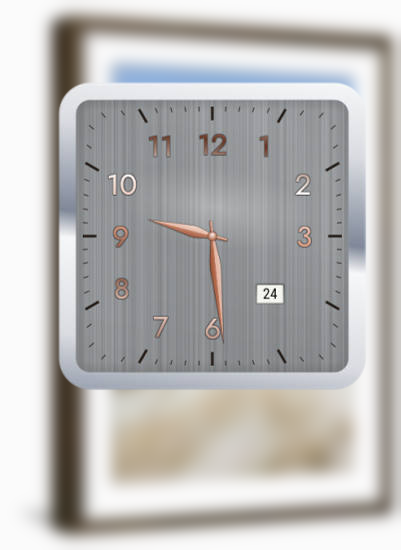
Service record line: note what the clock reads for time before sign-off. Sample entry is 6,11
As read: 9,29
